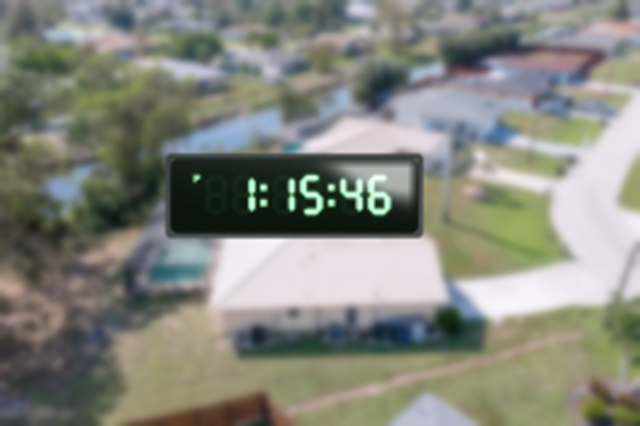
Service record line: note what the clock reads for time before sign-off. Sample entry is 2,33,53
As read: 1,15,46
